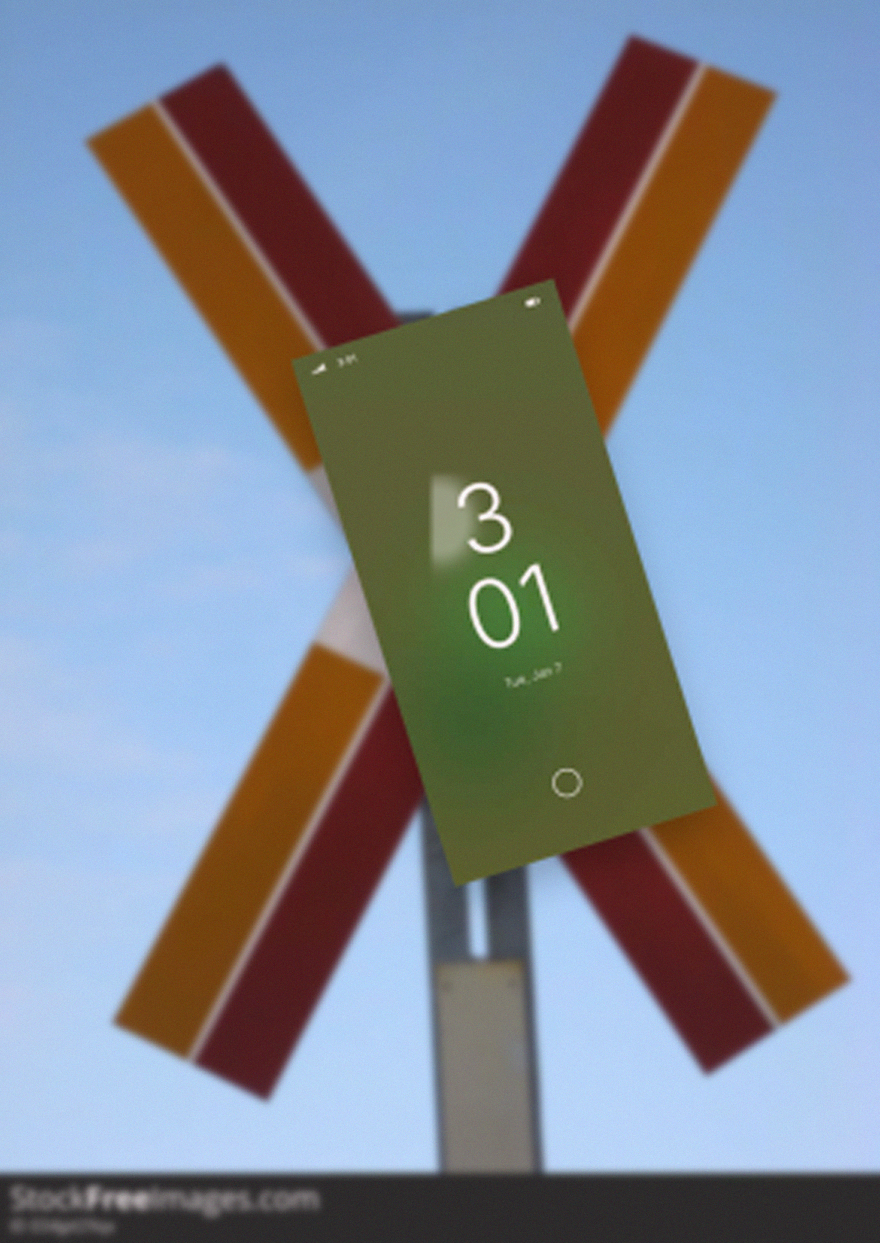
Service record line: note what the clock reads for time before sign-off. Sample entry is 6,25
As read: 3,01
